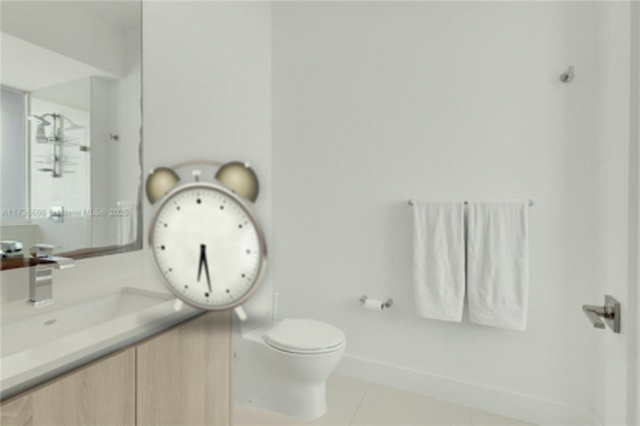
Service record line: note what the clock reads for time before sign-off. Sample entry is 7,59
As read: 6,29
